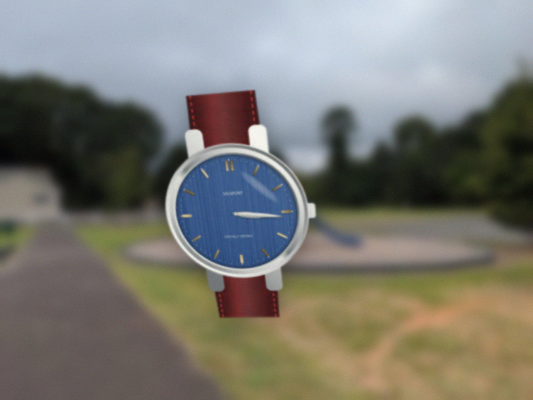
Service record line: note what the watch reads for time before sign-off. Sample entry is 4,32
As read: 3,16
